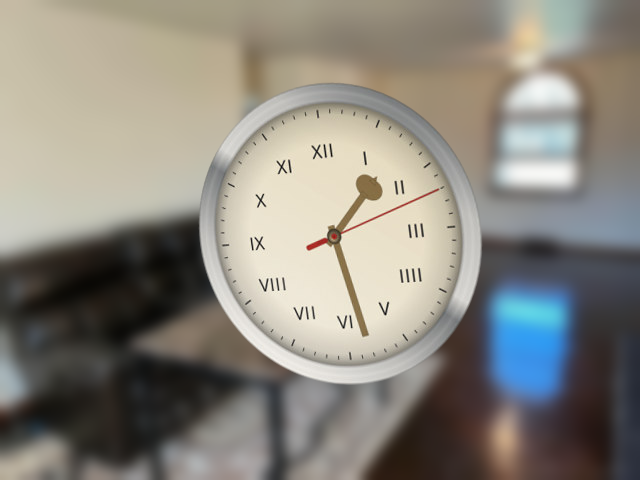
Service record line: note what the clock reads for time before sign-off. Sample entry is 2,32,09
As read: 1,28,12
